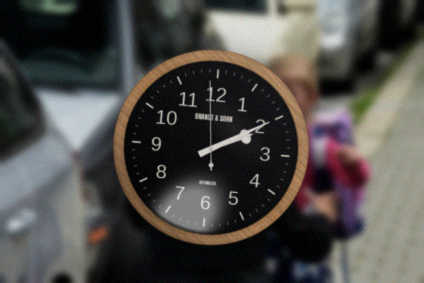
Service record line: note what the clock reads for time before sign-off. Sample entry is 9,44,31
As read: 2,09,59
